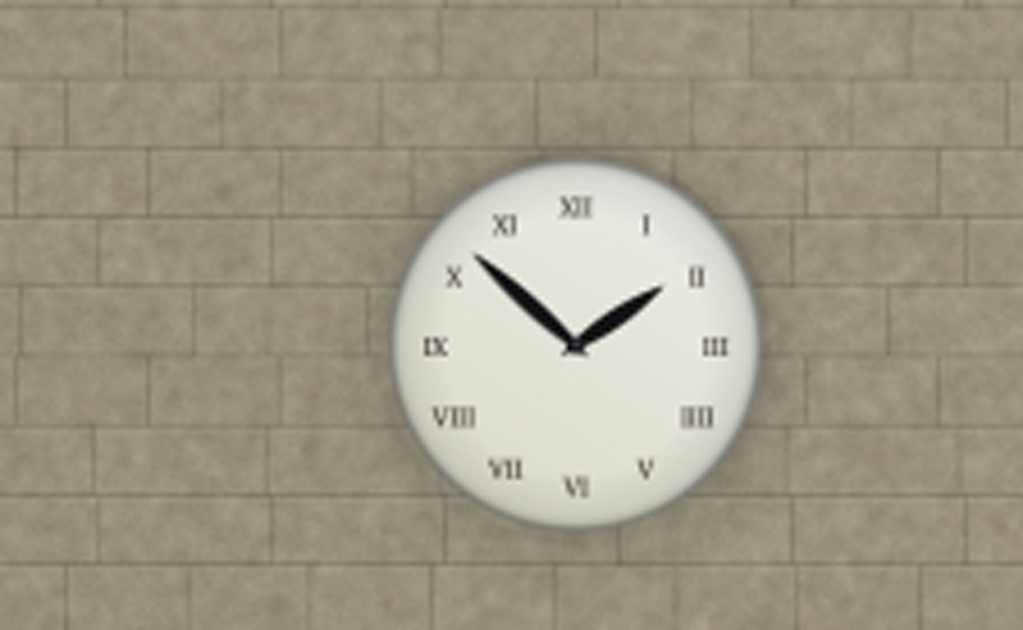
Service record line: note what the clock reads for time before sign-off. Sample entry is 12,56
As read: 1,52
